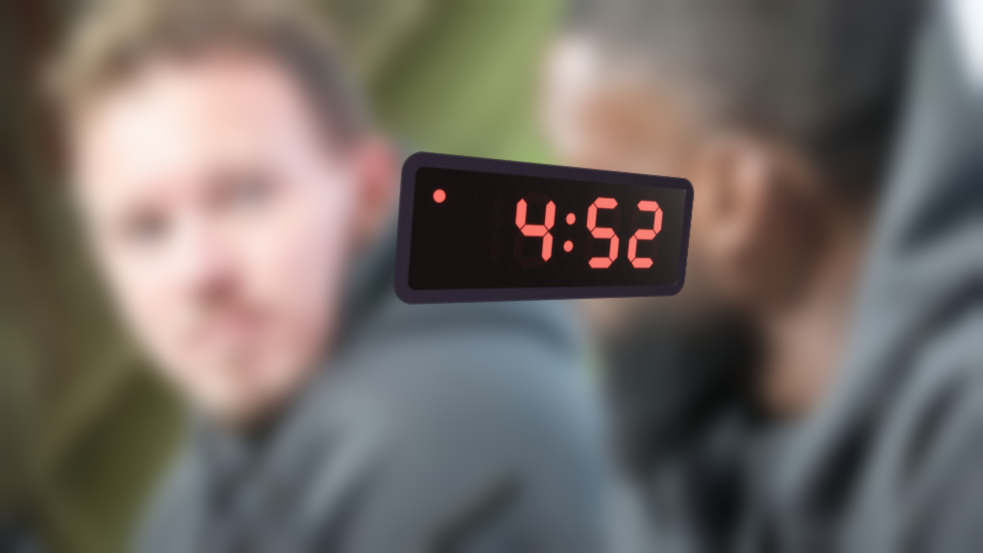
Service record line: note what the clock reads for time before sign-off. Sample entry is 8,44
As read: 4,52
